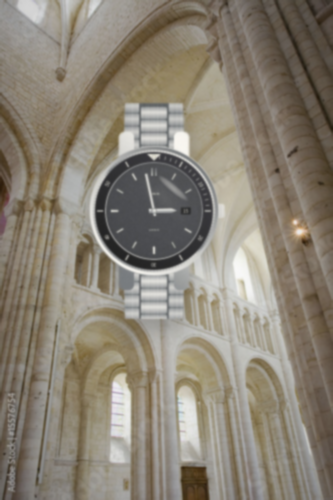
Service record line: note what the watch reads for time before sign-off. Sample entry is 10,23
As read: 2,58
